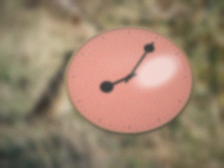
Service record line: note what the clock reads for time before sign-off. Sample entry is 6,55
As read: 8,05
